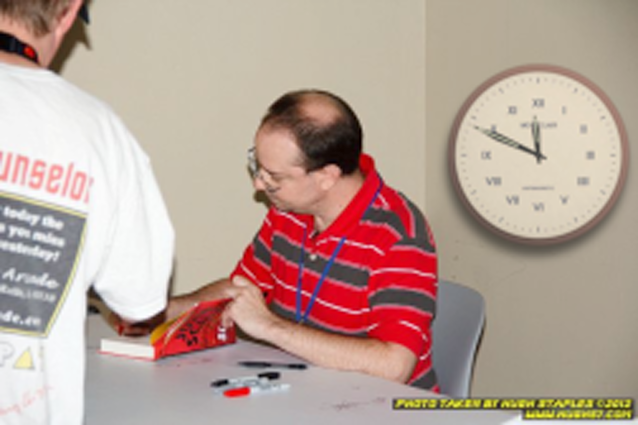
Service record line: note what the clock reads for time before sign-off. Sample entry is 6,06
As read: 11,49
